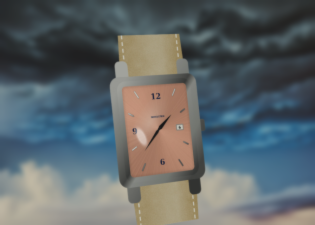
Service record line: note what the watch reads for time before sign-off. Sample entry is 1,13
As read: 1,37
